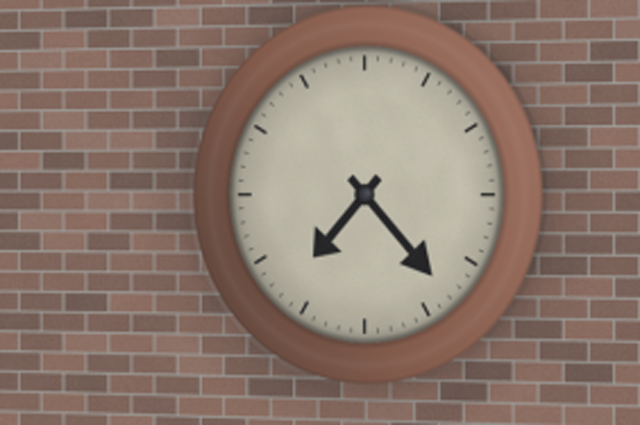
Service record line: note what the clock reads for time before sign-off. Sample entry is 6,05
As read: 7,23
